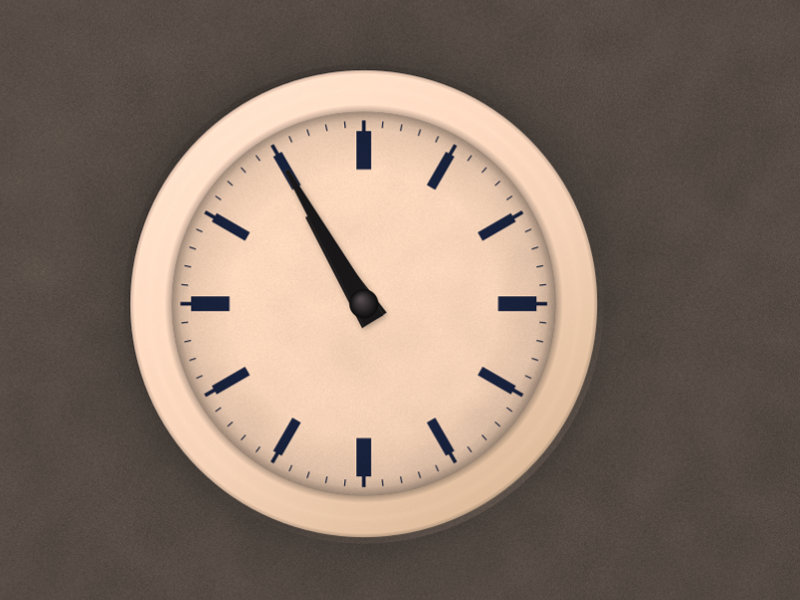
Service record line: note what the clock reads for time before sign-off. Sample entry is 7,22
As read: 10,55
